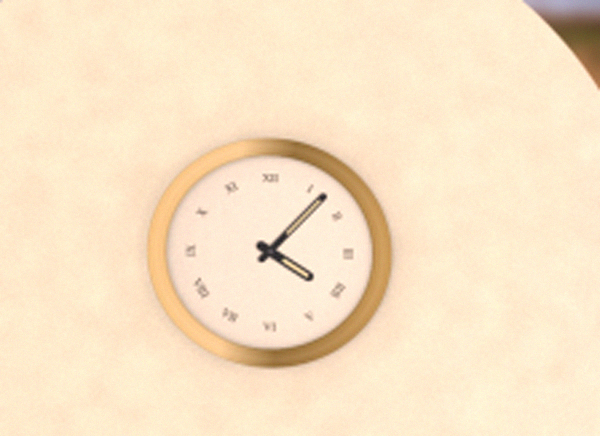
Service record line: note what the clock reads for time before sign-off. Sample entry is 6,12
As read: 4,07
